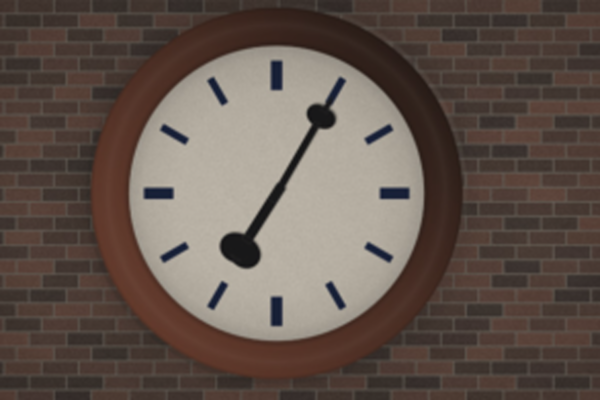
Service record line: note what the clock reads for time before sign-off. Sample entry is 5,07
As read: 7,05
